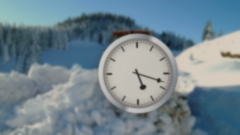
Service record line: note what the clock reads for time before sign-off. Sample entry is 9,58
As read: 5,18
